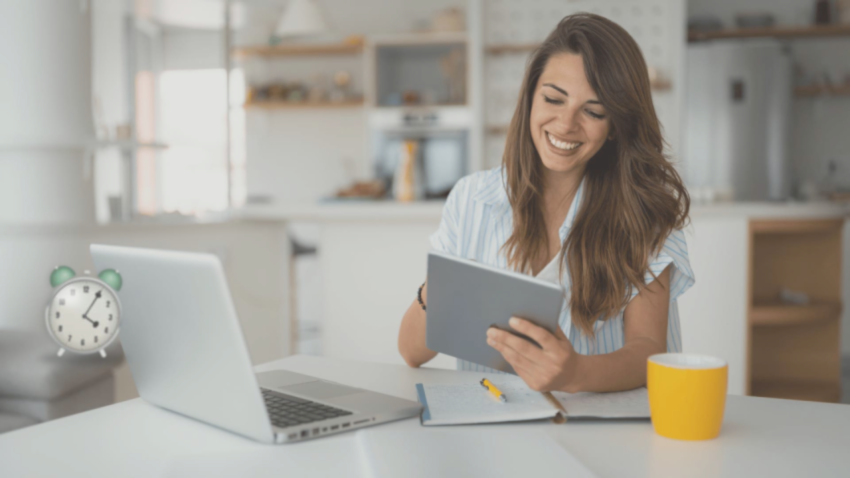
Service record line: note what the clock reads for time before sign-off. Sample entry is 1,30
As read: 4,05
